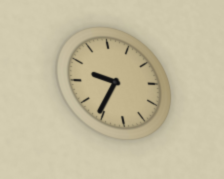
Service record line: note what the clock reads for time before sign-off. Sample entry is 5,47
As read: 9,36
